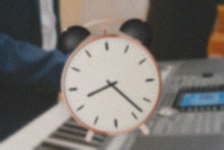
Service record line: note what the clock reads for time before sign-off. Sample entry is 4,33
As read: 8,23
